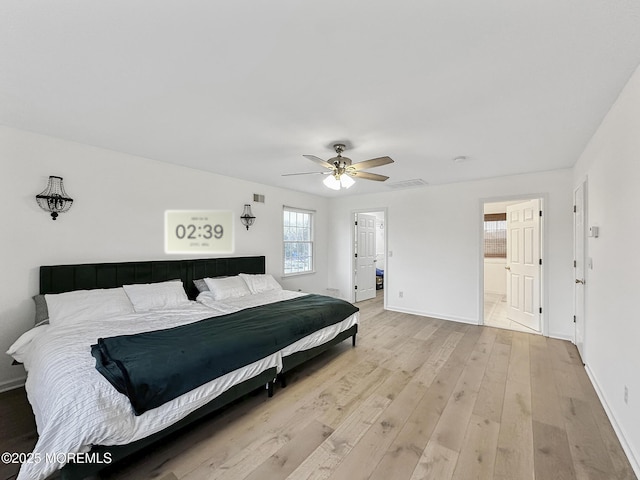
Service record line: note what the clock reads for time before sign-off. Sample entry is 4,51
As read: 2,39
